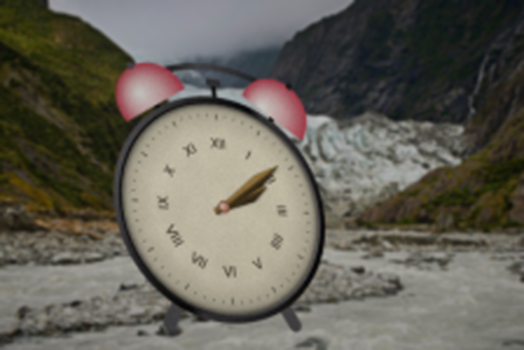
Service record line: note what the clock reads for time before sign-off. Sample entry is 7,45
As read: 2,09
